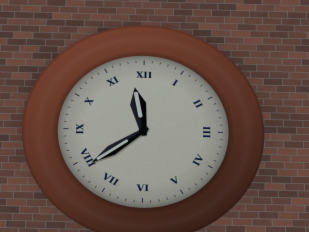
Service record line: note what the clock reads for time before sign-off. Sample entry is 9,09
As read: 11,39
